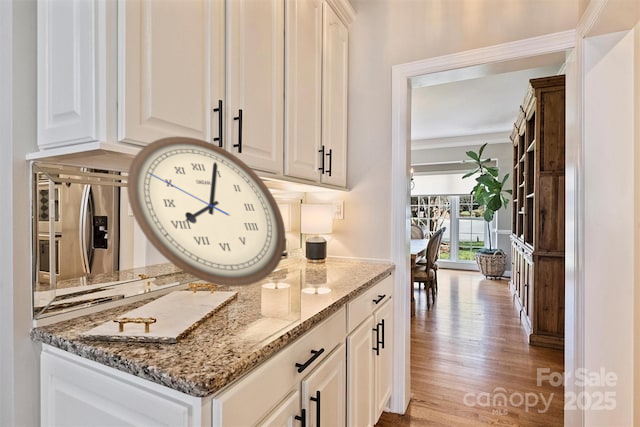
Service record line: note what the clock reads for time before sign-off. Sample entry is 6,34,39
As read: 8,03,50
